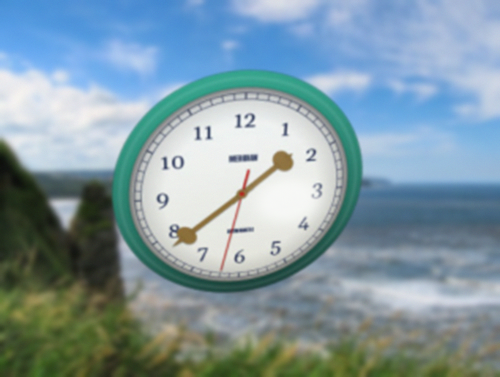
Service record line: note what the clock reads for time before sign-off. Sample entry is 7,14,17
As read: 1,38,32
